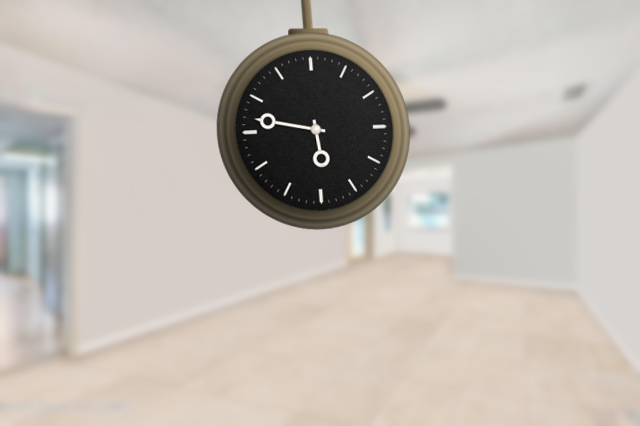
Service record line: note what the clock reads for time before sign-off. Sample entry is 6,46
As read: 5,47
